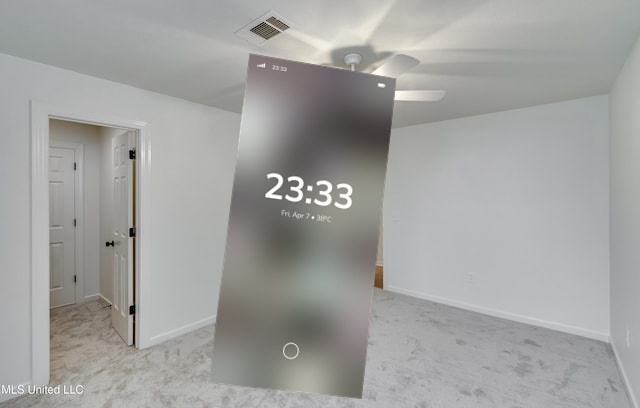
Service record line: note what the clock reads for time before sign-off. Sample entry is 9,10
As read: 23,33
